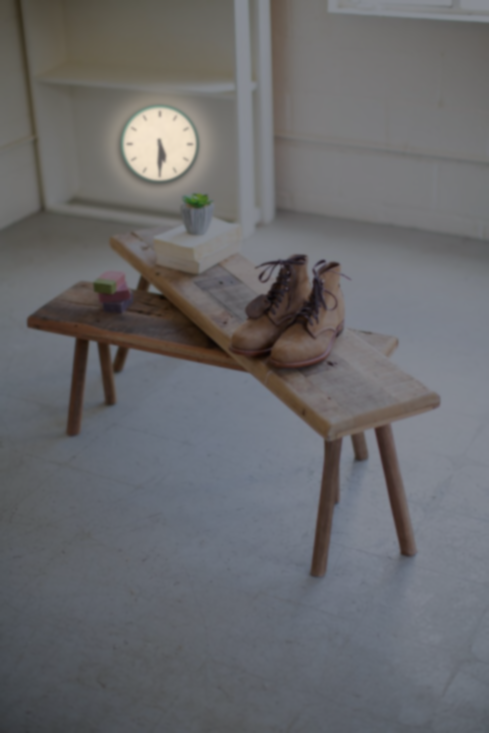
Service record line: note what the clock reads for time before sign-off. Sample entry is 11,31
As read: 5,30
